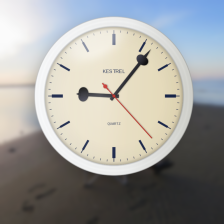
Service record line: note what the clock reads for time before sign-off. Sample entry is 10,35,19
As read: 9,06,23
